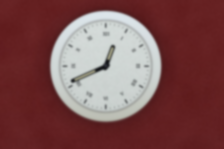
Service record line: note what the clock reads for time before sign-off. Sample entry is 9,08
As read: 12,41
